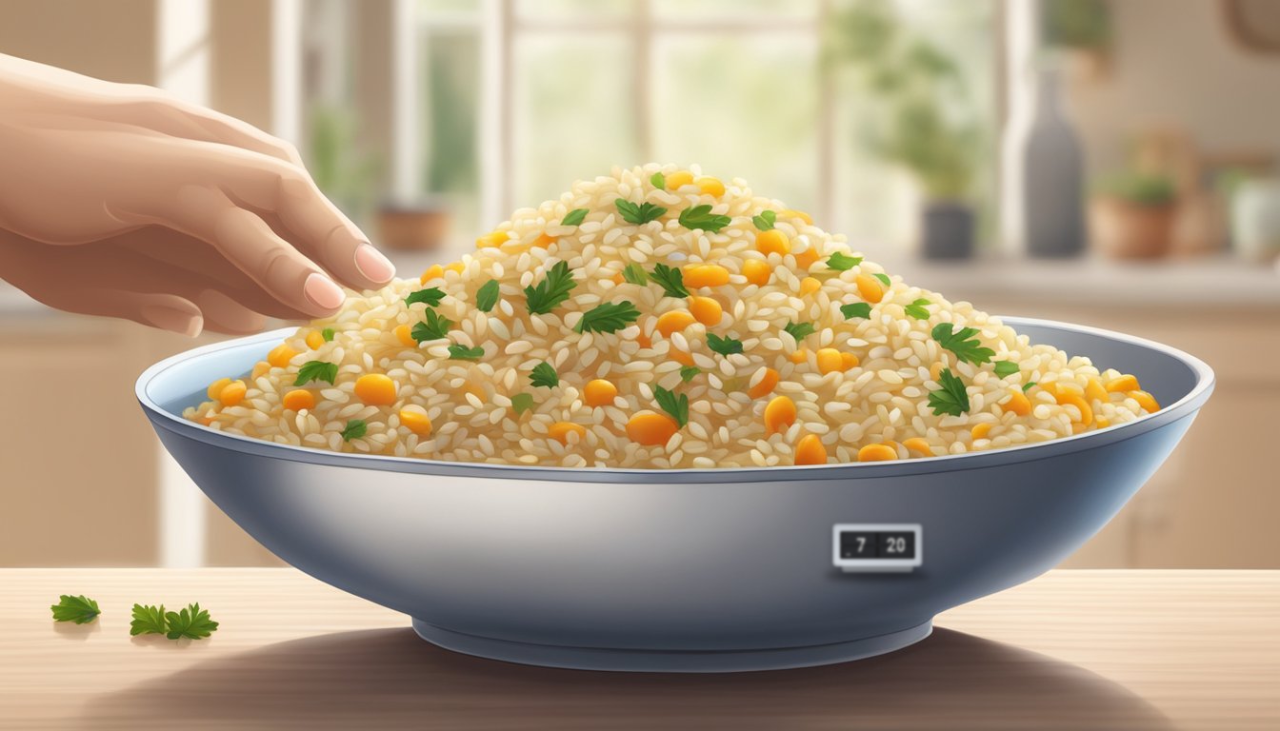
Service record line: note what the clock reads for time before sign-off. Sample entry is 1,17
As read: 7,20
